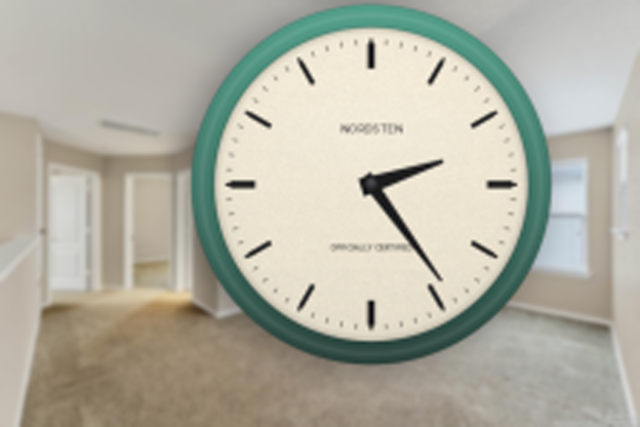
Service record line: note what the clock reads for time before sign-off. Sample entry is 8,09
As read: 2,24
